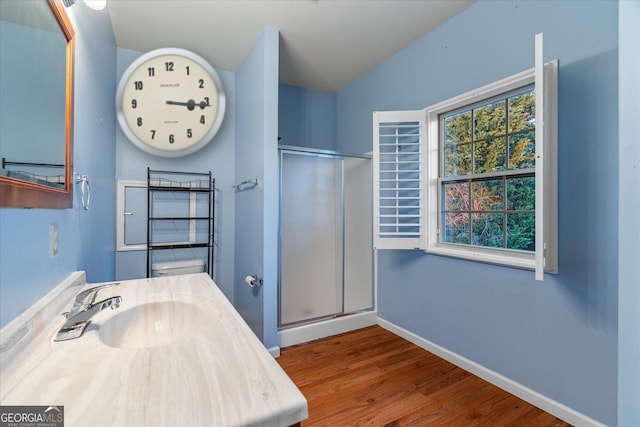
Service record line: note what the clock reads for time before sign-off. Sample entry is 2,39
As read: 3,16
